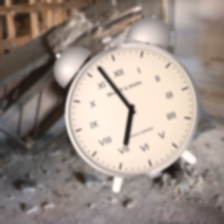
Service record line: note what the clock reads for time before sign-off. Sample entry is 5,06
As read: 6,57
